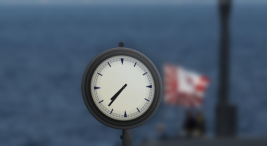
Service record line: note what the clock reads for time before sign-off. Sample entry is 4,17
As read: 7,37
